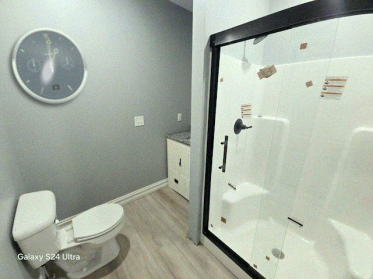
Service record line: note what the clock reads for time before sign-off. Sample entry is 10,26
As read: 1,01
